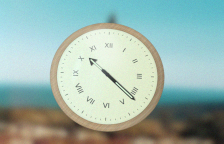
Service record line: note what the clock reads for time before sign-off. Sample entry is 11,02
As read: 10,22
